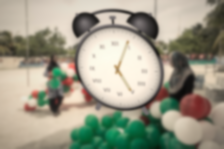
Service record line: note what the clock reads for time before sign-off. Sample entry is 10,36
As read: 5,04
